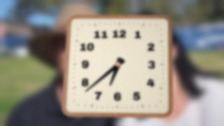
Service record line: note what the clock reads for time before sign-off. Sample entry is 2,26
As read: 6,38
